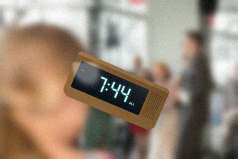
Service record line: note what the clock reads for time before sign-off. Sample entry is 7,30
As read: 7,44
